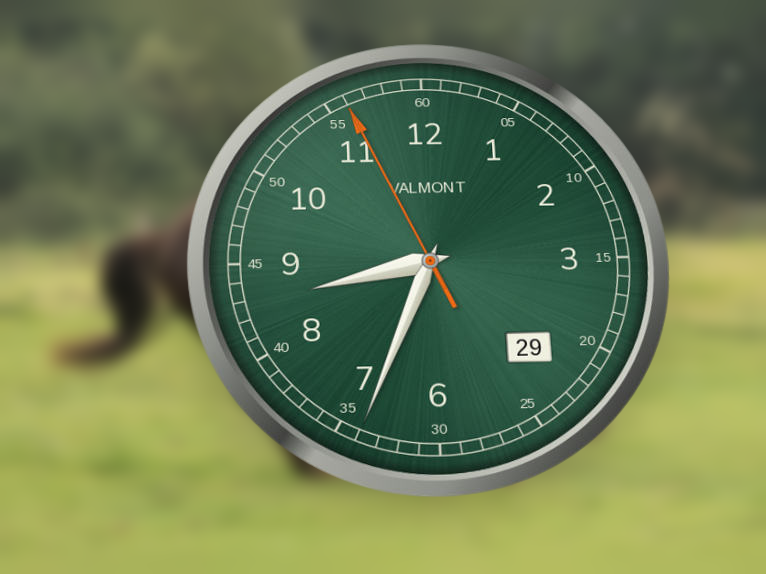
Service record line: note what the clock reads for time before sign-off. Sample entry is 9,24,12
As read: 8,33,56
